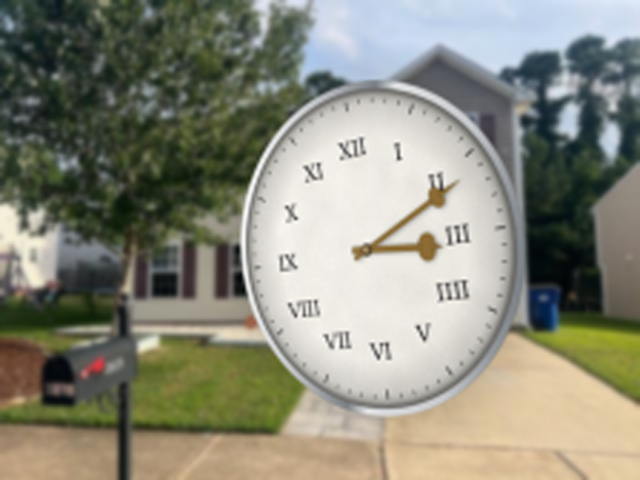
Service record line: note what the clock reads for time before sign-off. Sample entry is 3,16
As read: 3,11
